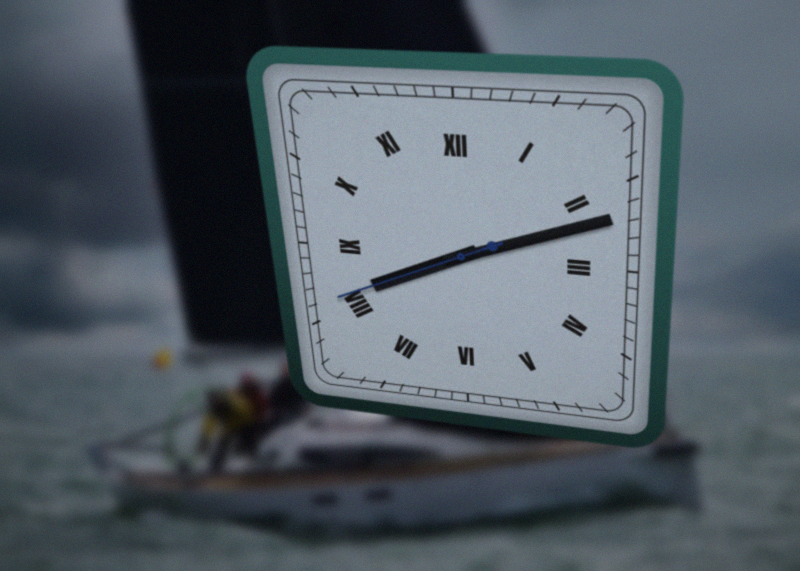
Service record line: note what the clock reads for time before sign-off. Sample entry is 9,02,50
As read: 8,11,41
